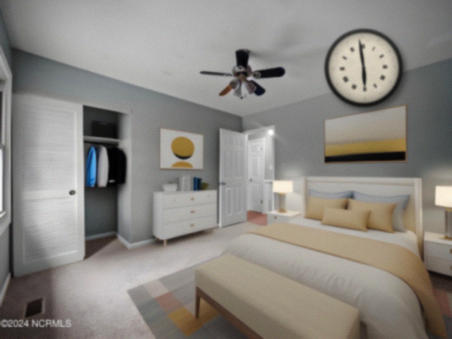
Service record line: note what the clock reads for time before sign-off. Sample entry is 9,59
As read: 5,59
